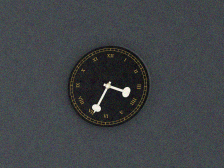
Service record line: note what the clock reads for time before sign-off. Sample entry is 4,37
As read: 3,34
